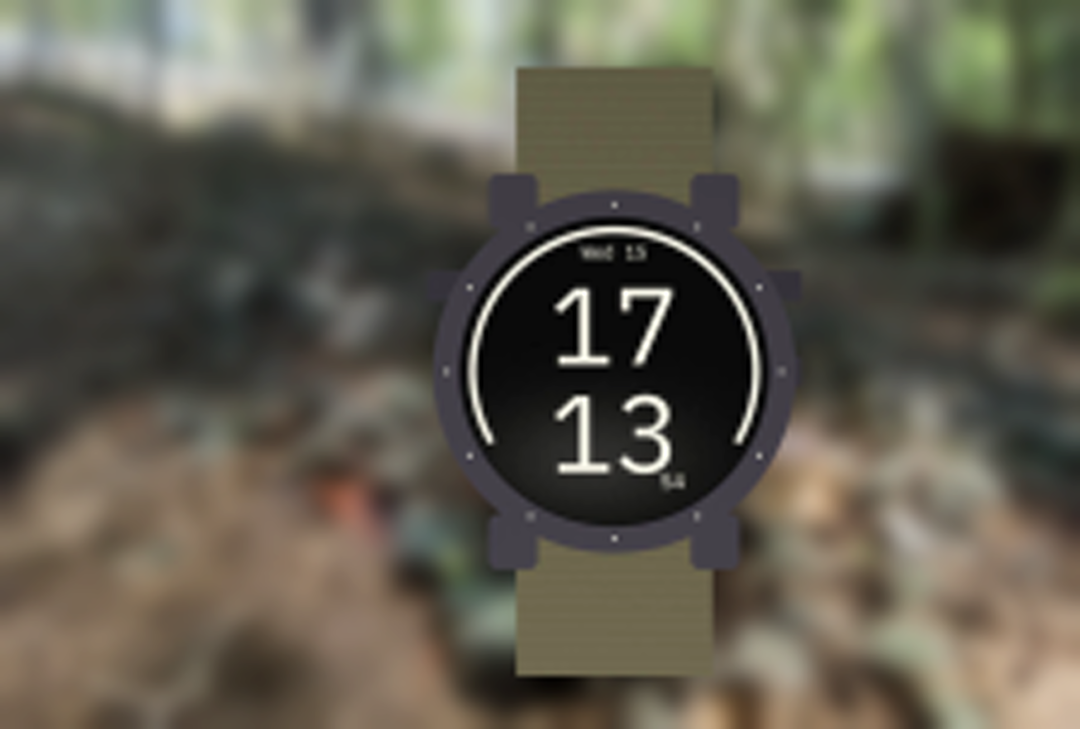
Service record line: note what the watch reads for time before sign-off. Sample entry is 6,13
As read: 17,13
